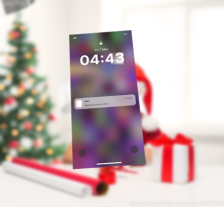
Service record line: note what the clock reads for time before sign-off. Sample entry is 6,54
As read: 4,43
